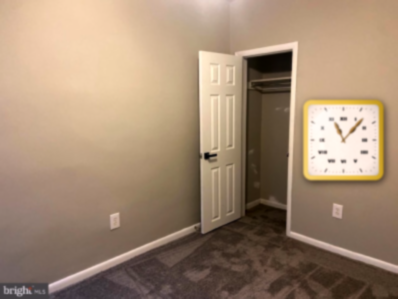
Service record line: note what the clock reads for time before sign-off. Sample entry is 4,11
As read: 11,07
